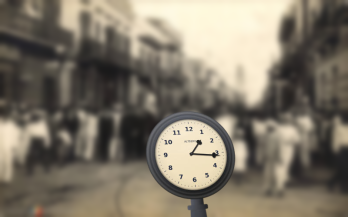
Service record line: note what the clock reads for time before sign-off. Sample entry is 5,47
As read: 1,16
